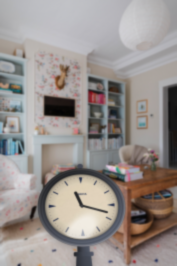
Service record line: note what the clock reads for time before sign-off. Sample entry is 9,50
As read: 11,18
